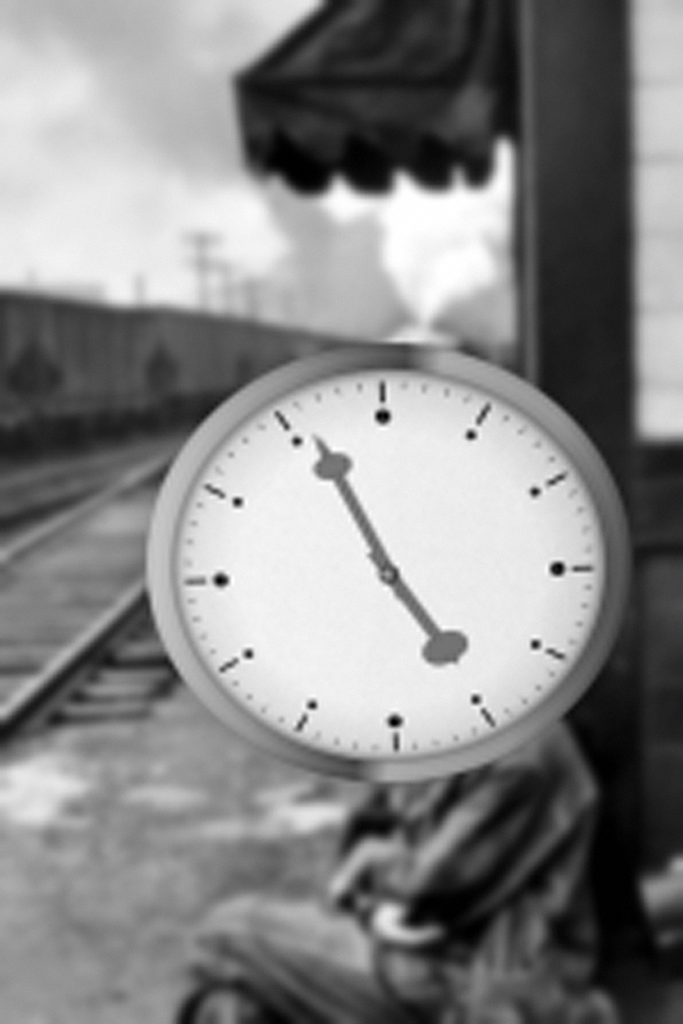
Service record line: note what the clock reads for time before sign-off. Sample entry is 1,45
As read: 4,56
